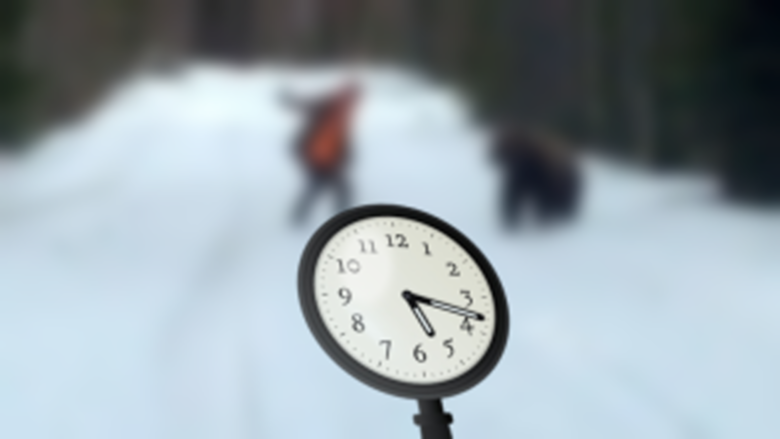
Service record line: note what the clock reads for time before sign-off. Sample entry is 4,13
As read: 5,18
